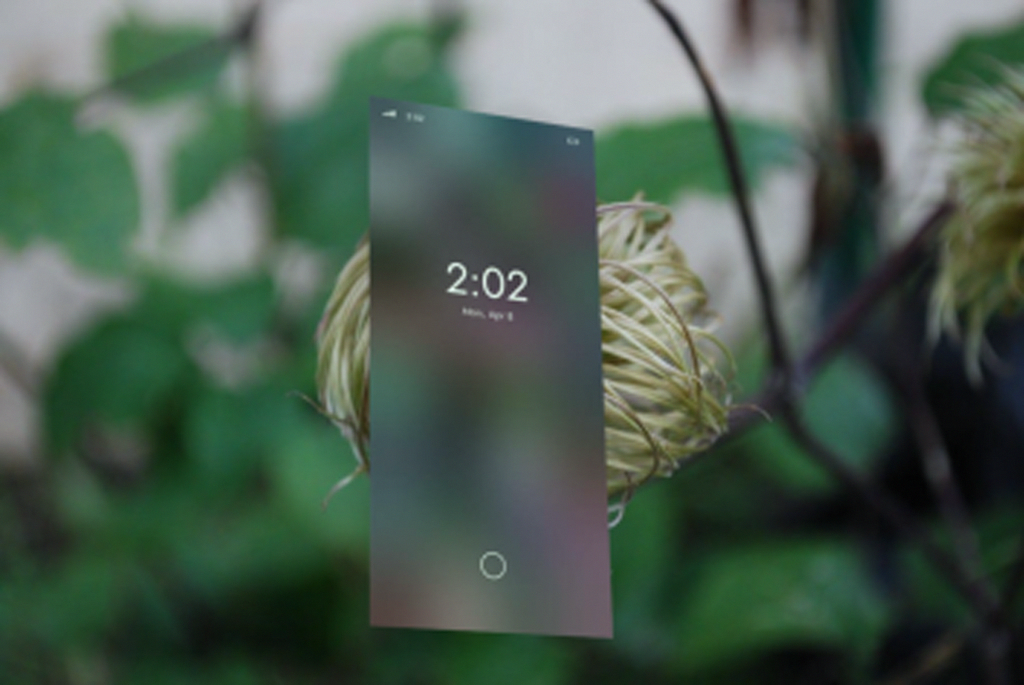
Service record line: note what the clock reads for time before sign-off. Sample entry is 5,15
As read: 2,02
